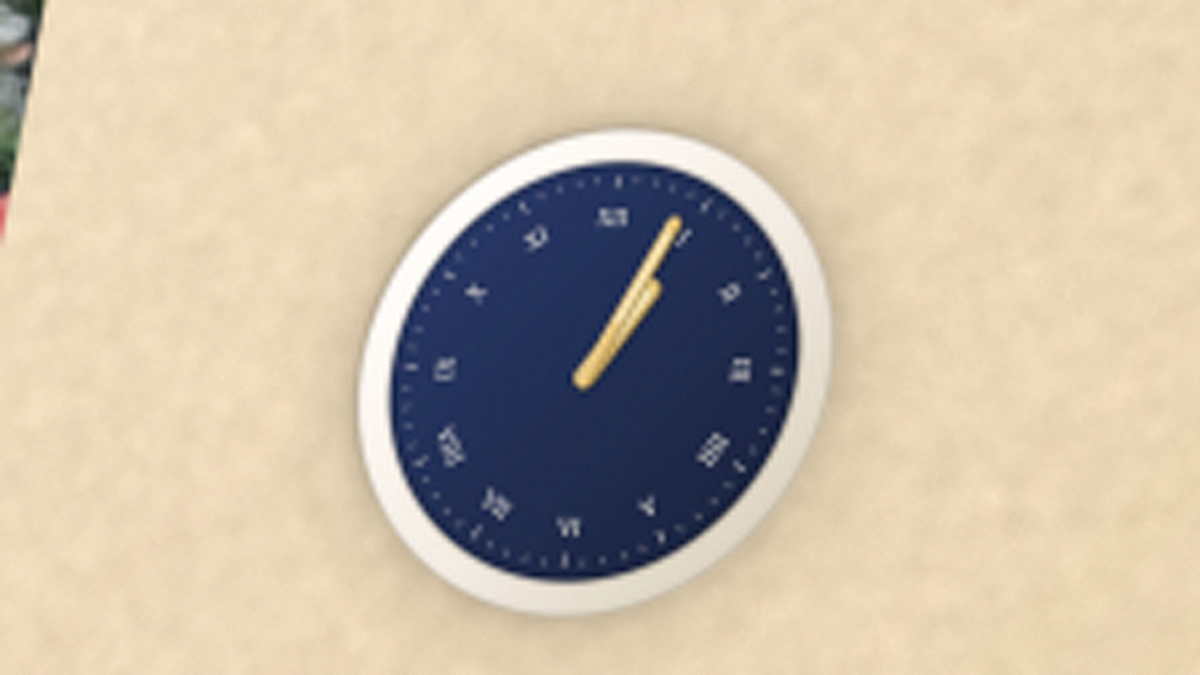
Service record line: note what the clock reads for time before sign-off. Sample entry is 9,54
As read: 1,04
